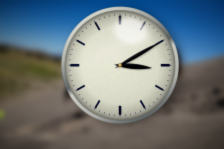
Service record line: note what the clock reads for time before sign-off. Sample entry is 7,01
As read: 3,10
